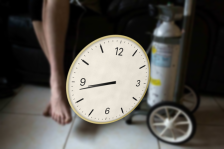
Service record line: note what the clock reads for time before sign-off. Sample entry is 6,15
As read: 8,43
